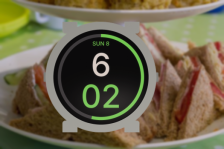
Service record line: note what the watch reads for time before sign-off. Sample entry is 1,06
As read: 6,02
